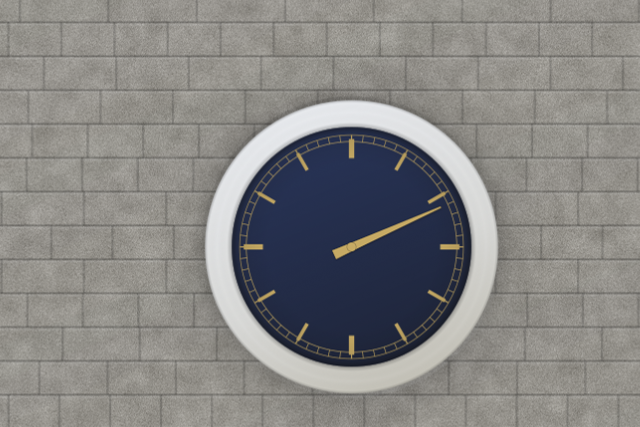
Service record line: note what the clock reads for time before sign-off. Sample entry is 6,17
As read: 2,11
